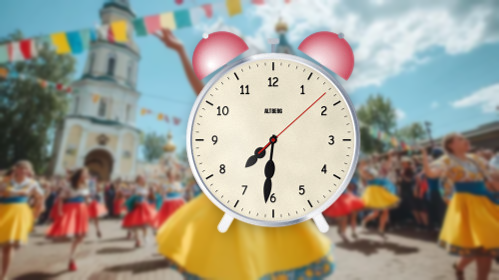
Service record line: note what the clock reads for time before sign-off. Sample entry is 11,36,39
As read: 7,31,08
